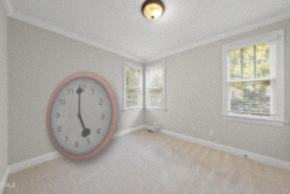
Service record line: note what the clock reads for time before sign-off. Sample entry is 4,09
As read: 4,59
